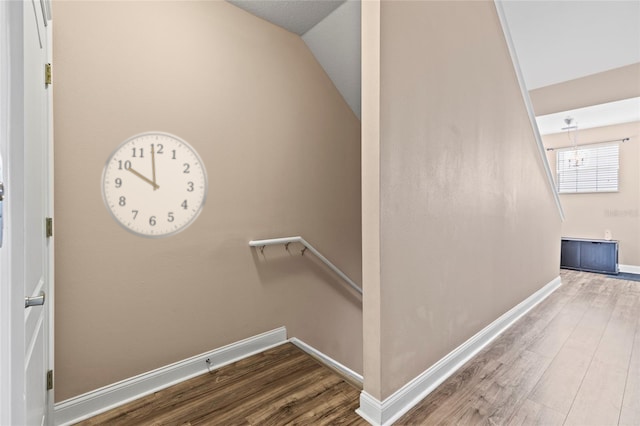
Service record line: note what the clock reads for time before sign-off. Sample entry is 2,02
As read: 9,59
